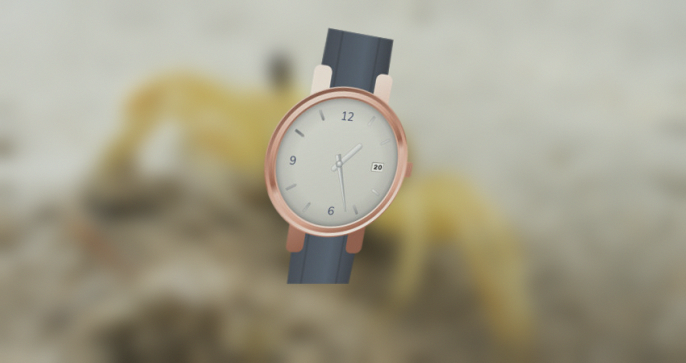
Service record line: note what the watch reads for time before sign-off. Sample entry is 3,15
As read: 1,27
